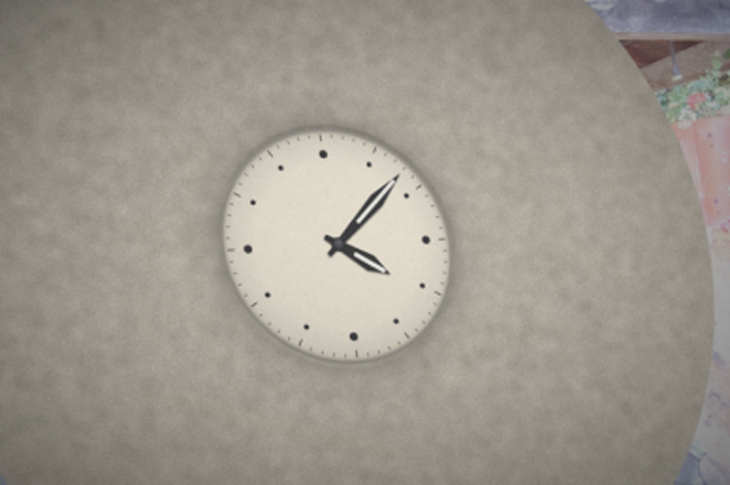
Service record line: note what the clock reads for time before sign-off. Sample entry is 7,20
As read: 4,08
